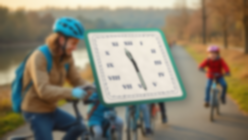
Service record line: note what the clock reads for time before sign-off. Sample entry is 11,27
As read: 11,29
